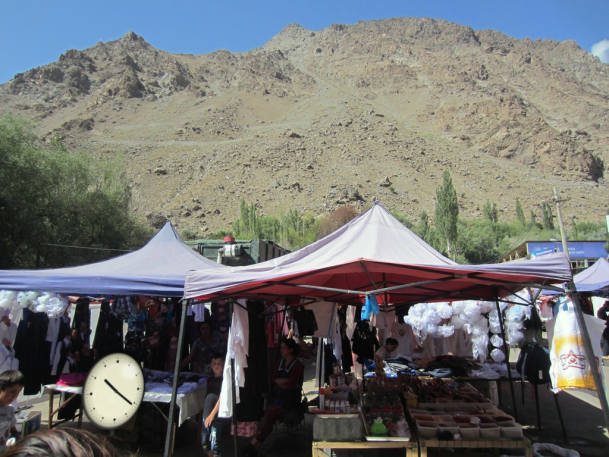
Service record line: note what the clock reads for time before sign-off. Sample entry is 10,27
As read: 10,21
